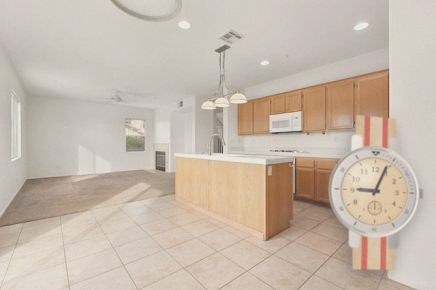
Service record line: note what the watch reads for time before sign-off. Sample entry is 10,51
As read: 9,04
